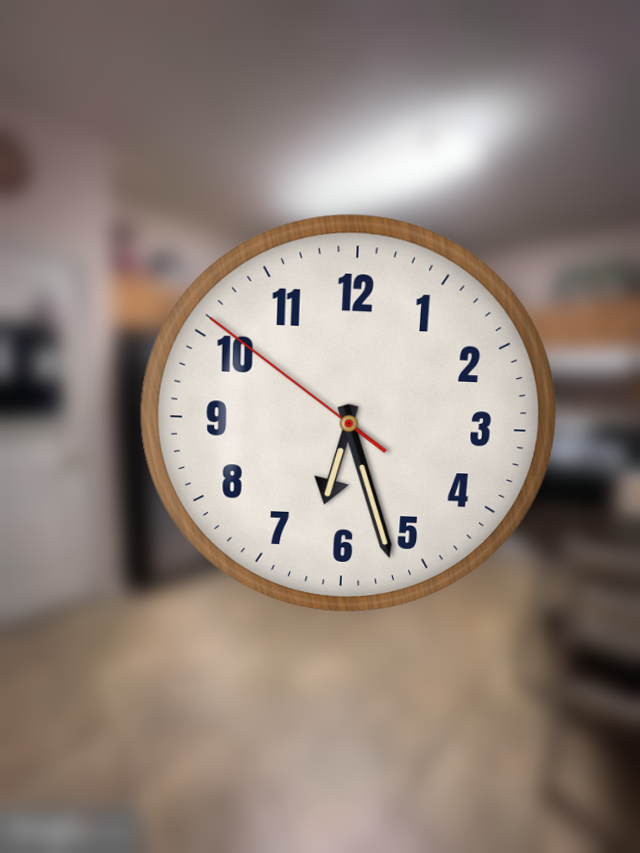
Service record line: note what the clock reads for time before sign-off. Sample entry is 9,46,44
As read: 6,26,51
